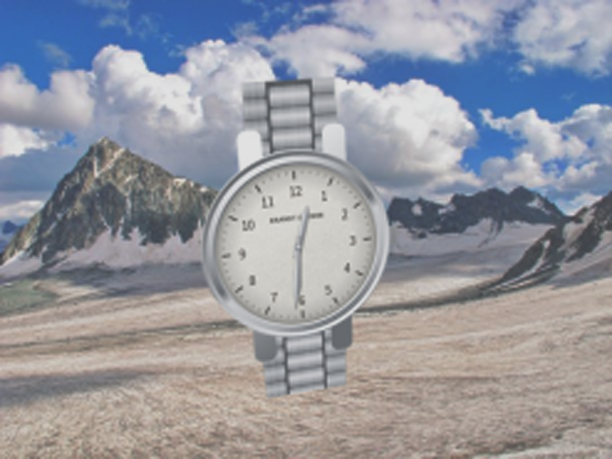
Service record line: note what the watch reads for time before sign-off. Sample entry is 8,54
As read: 12,31
